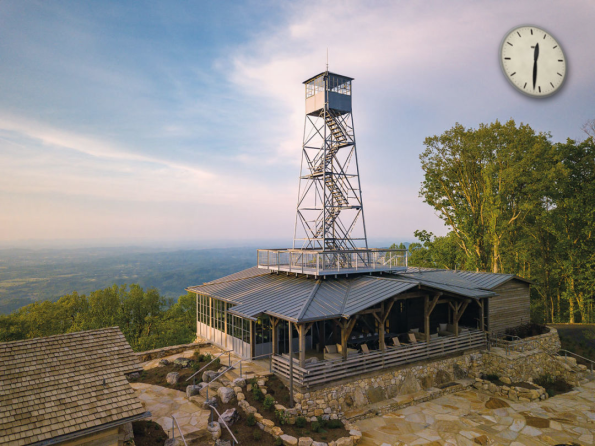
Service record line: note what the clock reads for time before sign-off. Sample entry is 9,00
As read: 12,32
